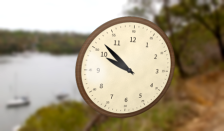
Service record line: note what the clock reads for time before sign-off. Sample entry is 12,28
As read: 9,52
